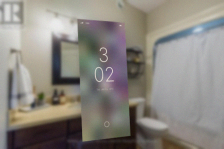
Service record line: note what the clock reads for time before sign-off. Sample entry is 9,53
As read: 3,02
